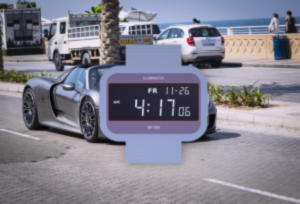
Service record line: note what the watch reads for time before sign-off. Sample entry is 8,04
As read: 4,17
